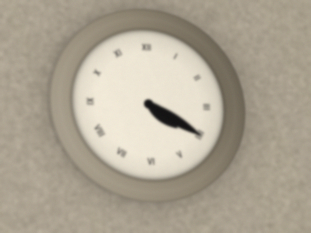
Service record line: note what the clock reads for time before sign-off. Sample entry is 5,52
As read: 4,20
